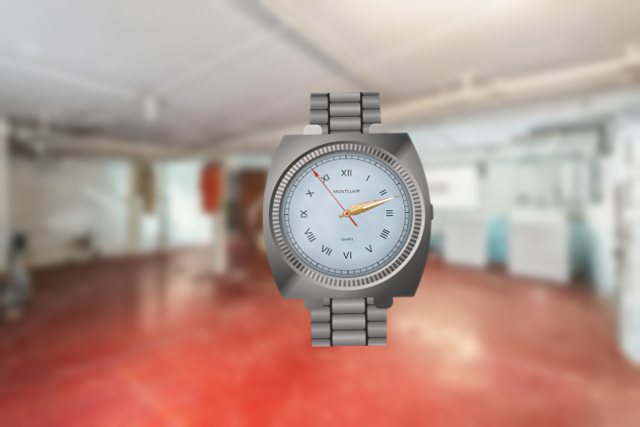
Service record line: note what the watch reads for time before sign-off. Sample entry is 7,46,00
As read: 2,11,54
